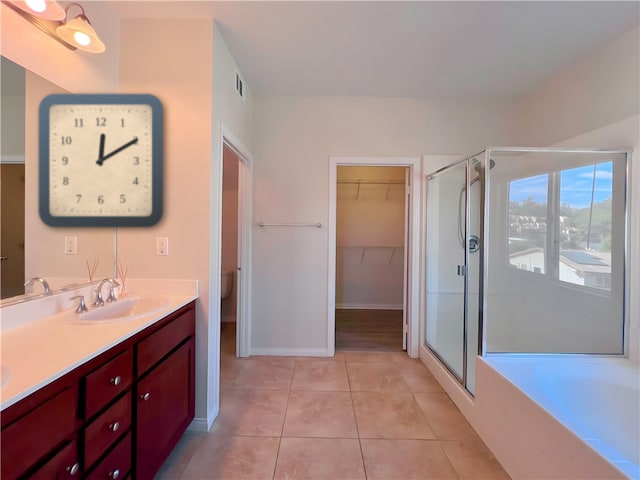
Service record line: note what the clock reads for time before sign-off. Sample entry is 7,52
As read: 12,10
